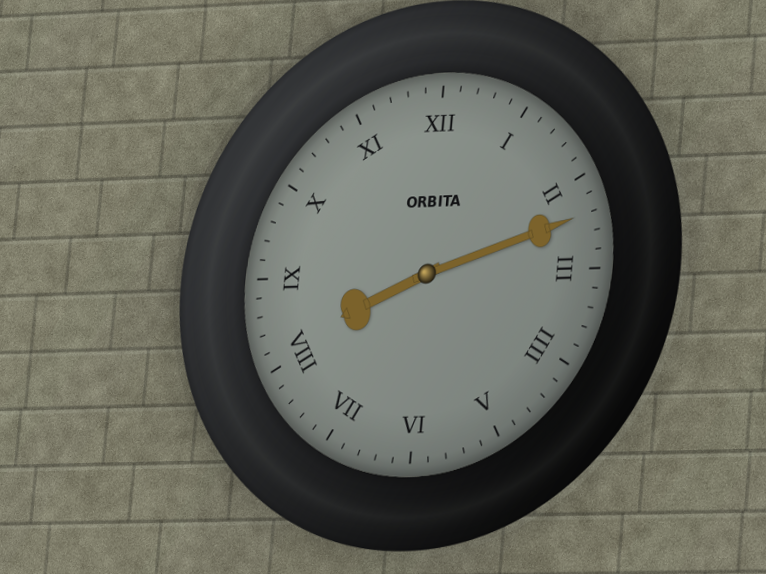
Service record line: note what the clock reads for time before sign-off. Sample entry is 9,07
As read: 8,12
